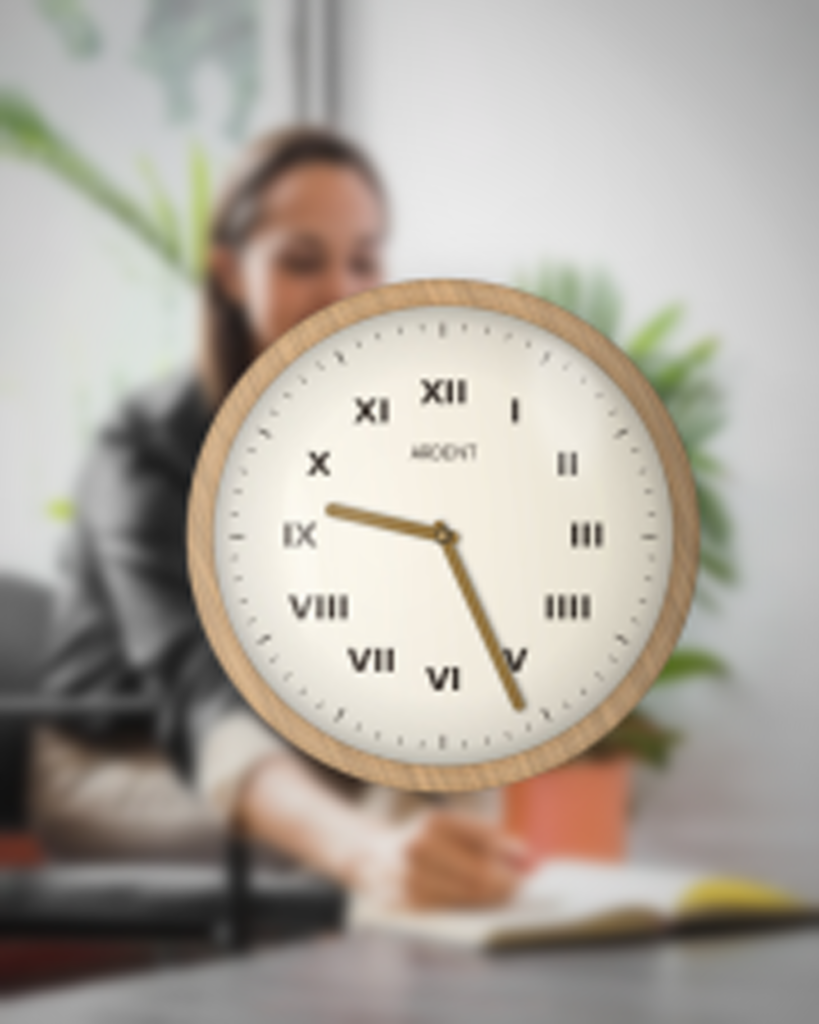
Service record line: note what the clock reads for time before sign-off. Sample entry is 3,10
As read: 9,26
